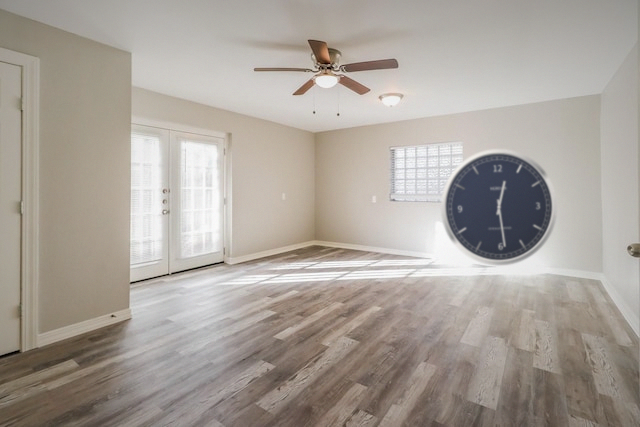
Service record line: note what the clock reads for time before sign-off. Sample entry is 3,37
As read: 12,29
